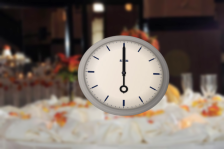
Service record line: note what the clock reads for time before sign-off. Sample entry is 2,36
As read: 6,00
